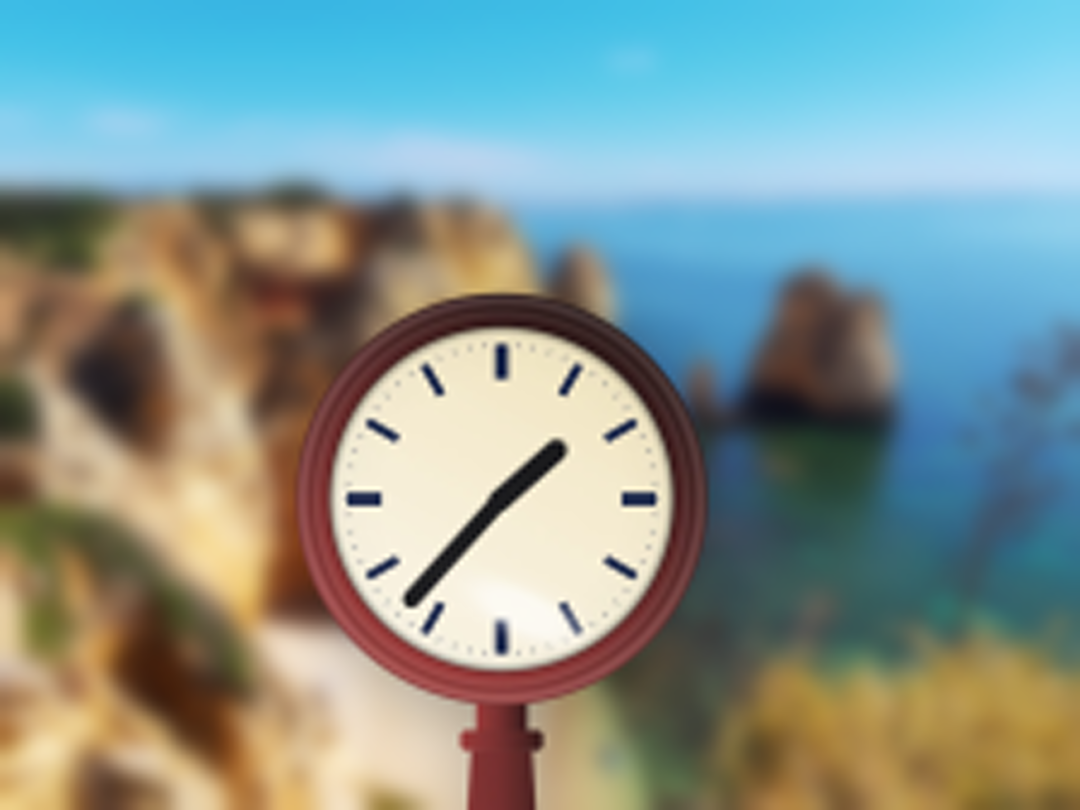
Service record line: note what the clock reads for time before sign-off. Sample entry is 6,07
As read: 1,37
